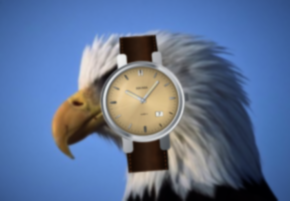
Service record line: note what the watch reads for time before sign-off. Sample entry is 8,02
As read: 10,07
